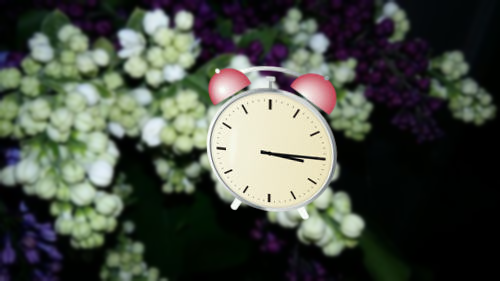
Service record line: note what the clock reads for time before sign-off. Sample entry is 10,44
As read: 3,15
